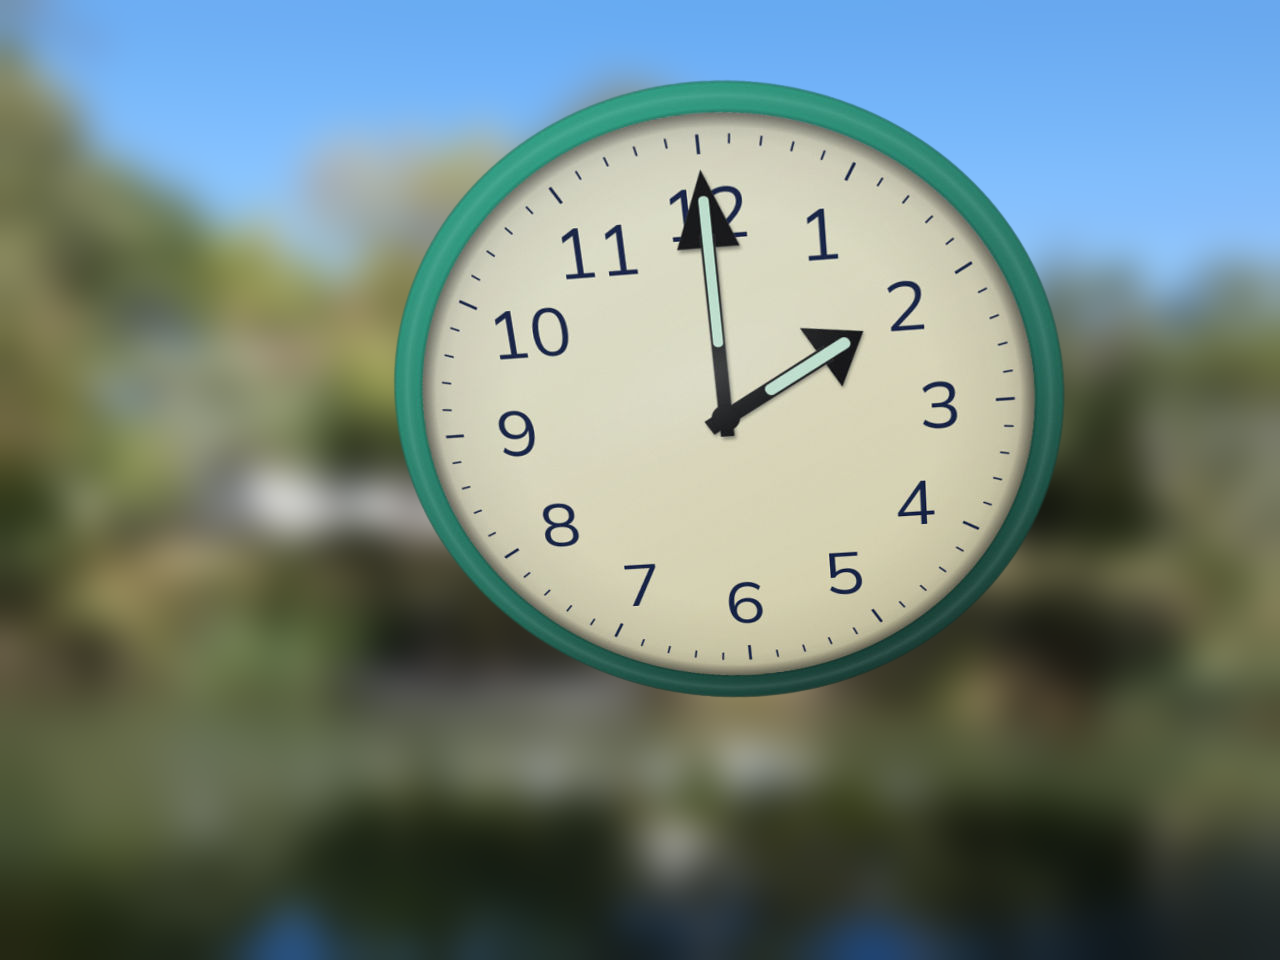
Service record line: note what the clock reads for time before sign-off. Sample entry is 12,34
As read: 2,00
